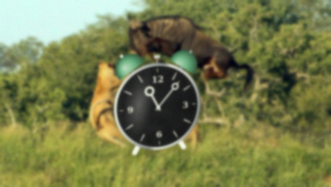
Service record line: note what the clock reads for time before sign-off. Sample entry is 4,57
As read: 11,07
